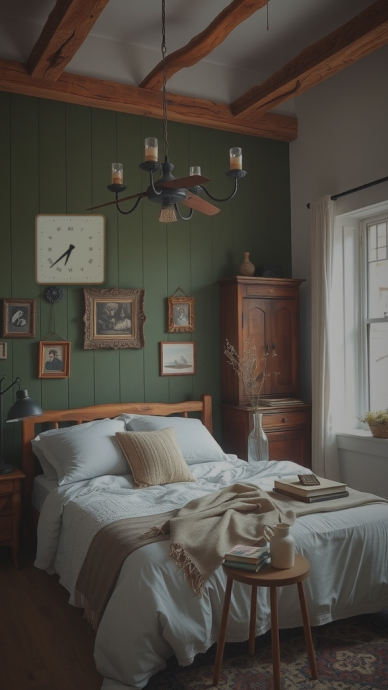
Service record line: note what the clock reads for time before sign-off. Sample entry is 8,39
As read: 6,38
